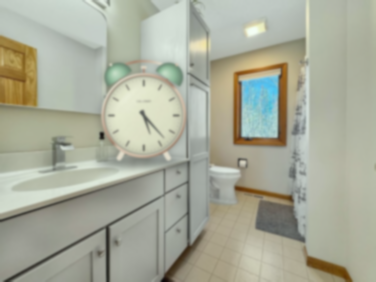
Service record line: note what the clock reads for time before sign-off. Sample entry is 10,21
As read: 5,23
